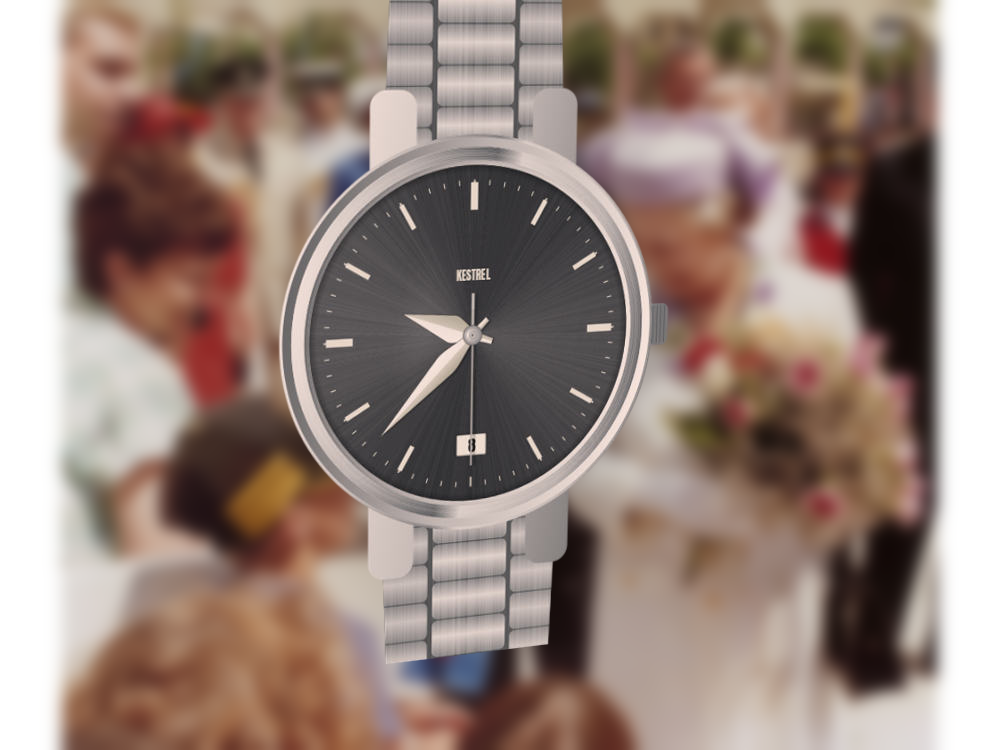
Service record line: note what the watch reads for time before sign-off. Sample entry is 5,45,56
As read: 9,37,30
